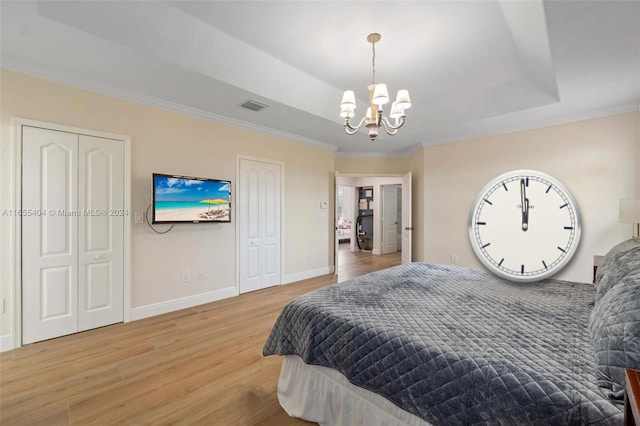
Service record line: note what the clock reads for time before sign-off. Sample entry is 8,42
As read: 11,59
